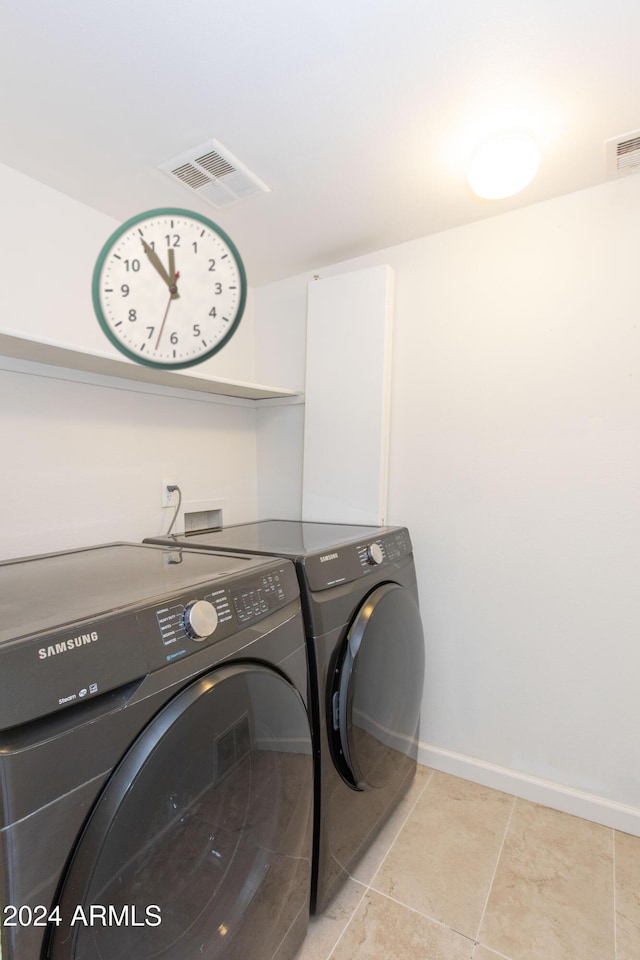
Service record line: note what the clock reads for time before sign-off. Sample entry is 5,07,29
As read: 11,54,33
